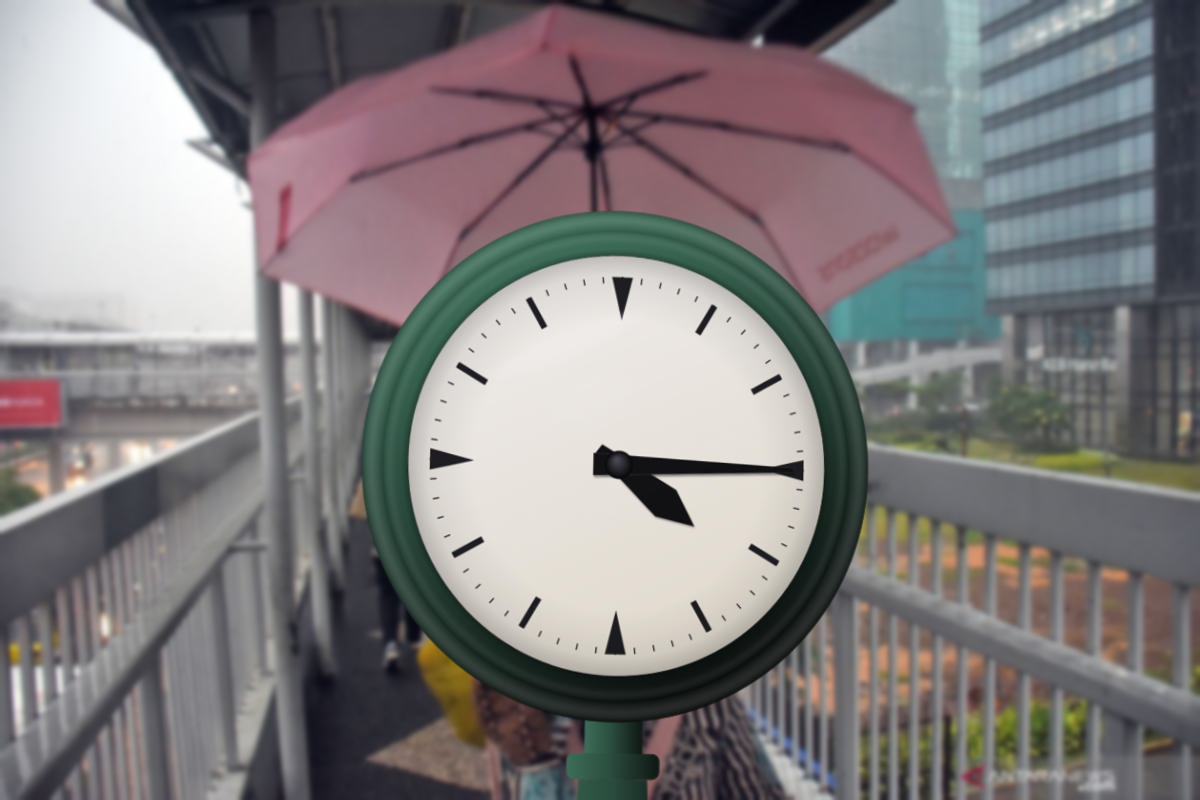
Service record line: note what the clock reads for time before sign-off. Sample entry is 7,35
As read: 4,15
